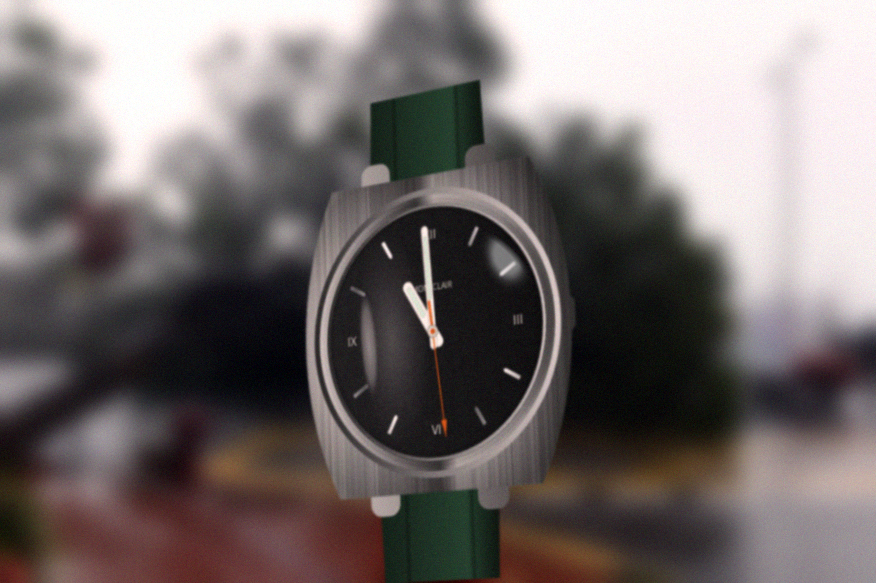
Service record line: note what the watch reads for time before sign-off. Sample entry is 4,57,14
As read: 10,59,29
